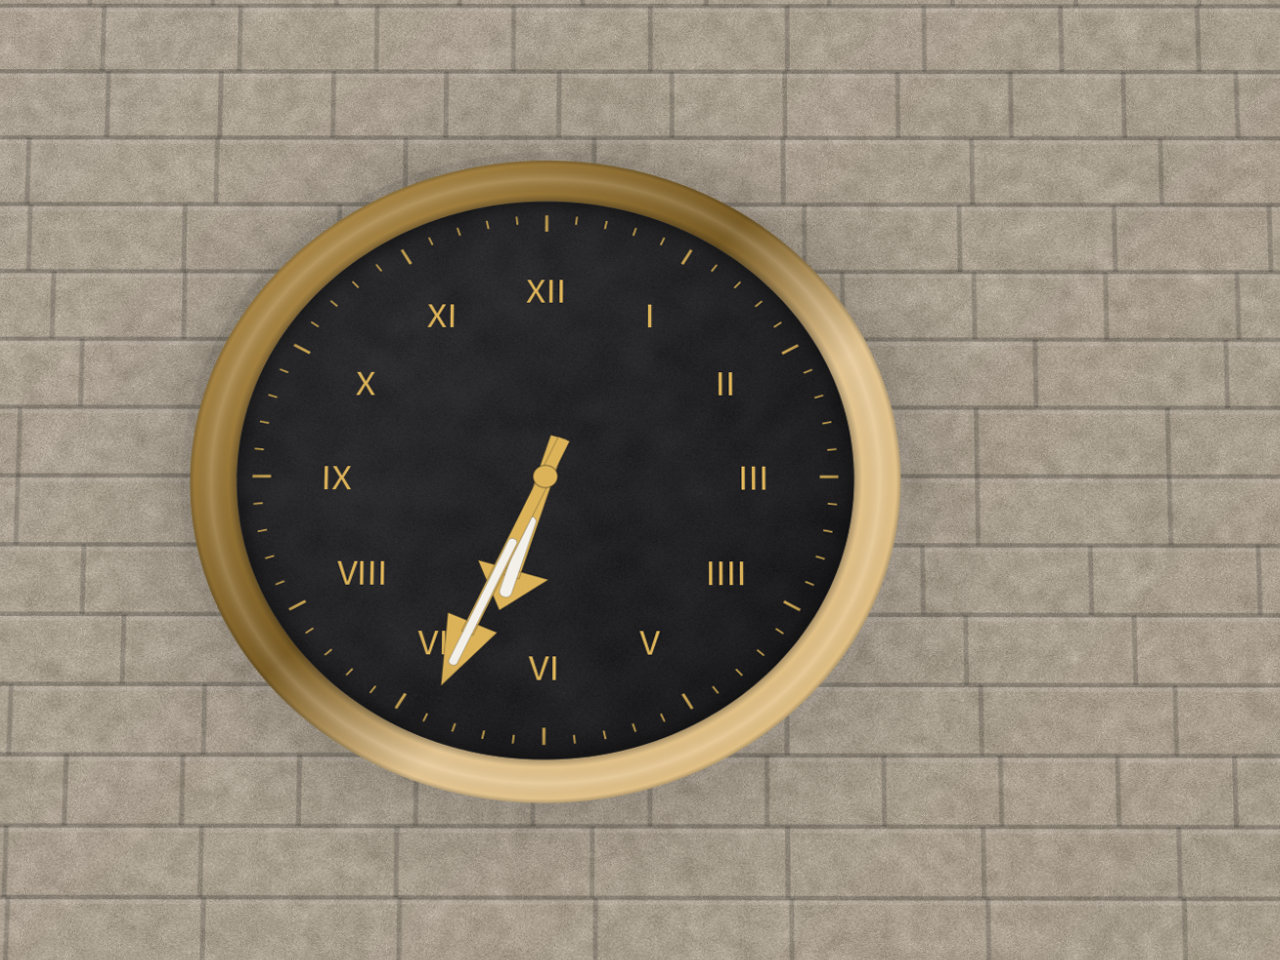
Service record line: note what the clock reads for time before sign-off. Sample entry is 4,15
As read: 6,34
